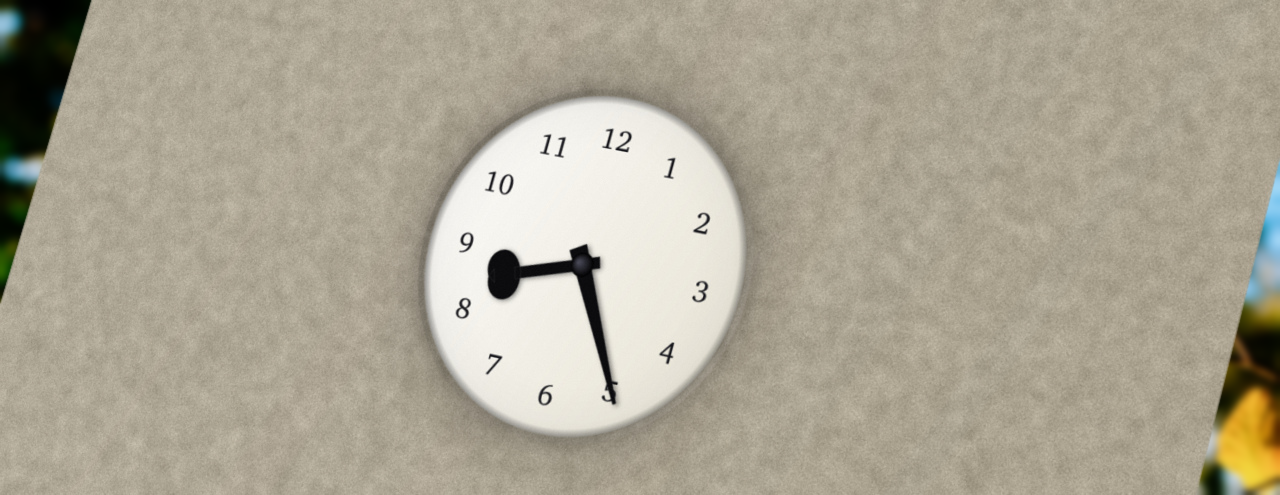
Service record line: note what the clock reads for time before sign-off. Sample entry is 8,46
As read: 8,25
